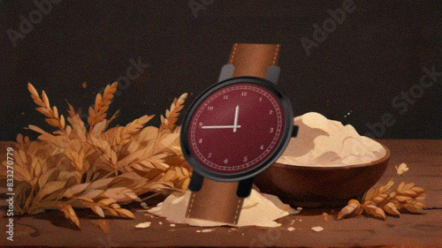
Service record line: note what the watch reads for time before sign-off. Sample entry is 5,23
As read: 11,44
